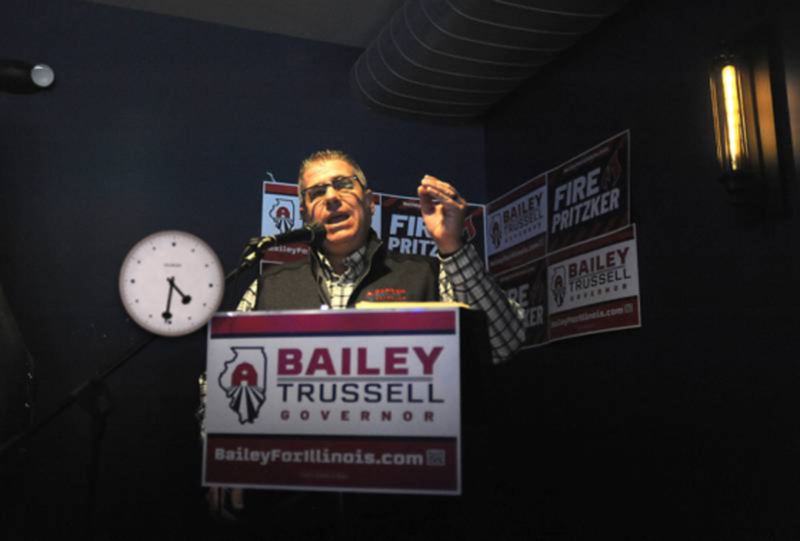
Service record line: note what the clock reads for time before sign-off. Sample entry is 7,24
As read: 4,31
